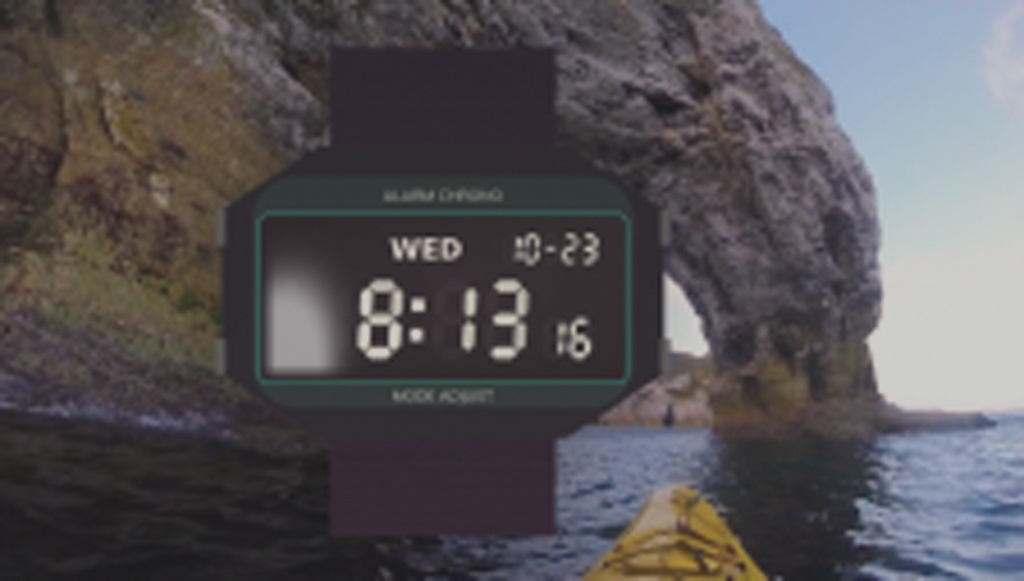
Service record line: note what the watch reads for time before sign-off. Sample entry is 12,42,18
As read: 8,13,16
